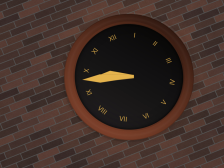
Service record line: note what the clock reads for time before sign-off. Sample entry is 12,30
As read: 9,48
